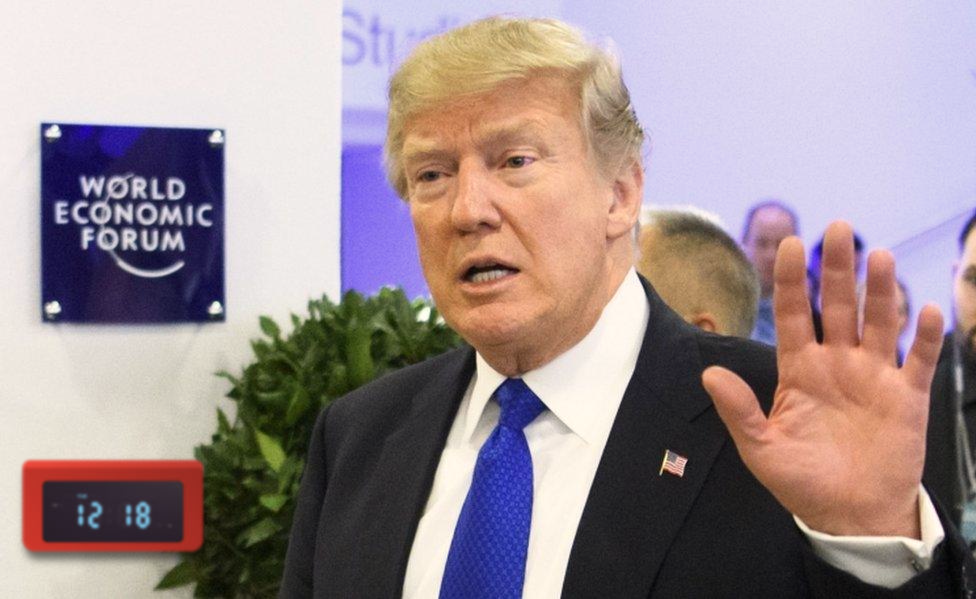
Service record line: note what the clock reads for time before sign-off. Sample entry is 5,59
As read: 12,18
